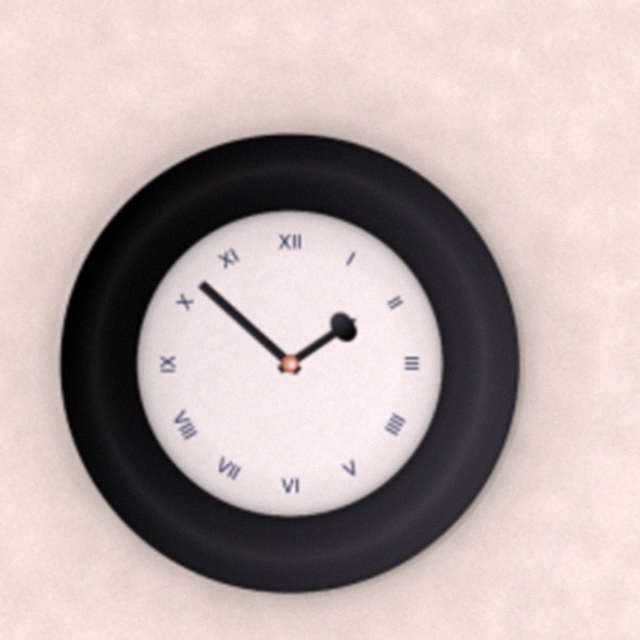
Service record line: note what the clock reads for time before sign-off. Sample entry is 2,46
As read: 1,52
